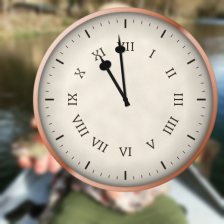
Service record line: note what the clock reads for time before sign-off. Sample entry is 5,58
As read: 10,59
